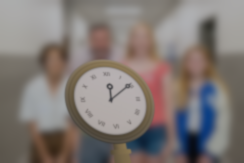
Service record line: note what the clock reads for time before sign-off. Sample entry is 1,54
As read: 12,09
